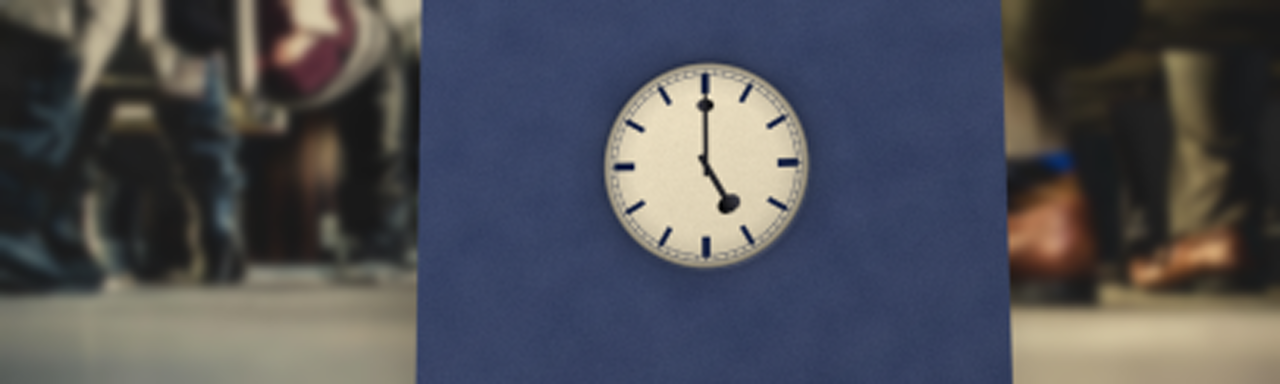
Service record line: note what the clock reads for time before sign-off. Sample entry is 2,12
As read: 5,00
